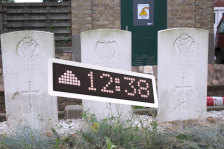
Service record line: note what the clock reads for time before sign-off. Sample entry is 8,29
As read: 12,38
